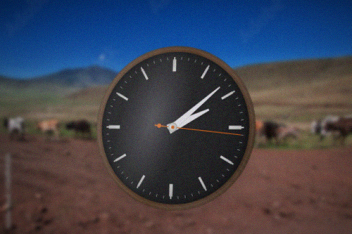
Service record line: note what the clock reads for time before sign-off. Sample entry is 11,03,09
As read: 2,08,16
